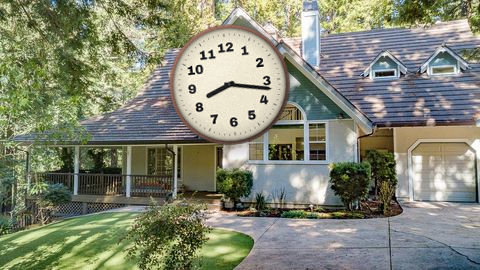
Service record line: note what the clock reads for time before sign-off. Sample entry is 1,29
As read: 8,17
